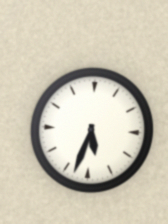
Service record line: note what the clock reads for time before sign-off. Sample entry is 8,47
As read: 5,33
